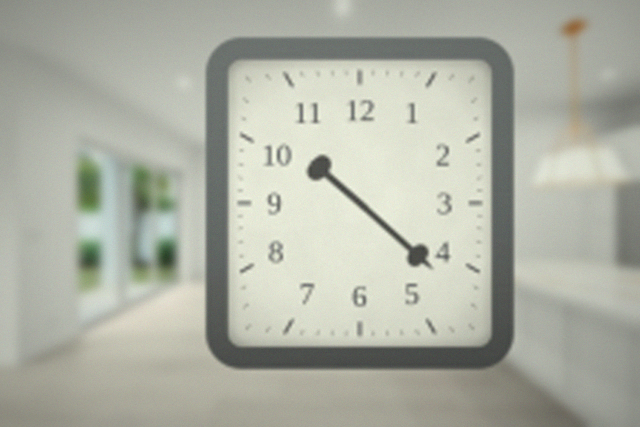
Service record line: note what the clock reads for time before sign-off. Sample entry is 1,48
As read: 10,22
